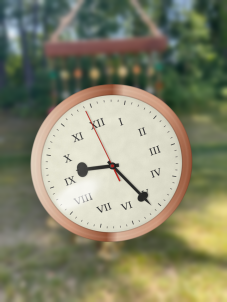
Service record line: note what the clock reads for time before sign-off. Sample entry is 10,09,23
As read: 9,25,59
